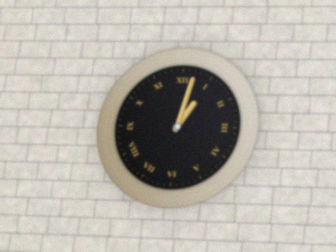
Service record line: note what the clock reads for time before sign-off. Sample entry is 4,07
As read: 1,02
